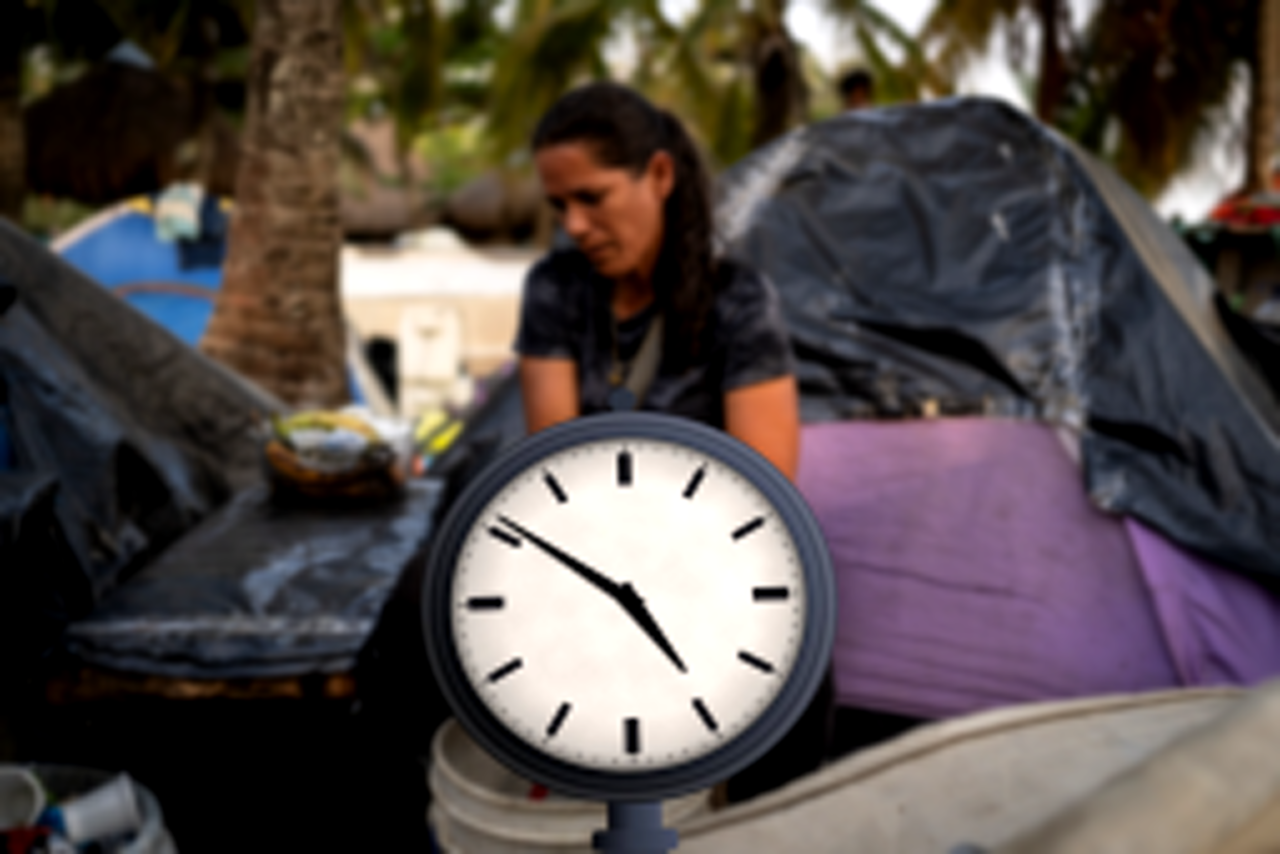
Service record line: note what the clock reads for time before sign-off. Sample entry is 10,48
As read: 4,51
